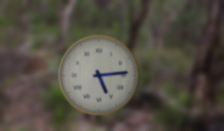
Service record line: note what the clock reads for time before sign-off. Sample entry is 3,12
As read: 5,14
